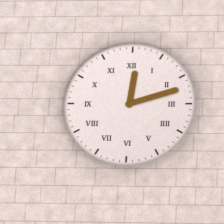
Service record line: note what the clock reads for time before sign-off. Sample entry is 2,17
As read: 12,12
